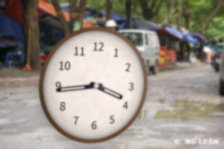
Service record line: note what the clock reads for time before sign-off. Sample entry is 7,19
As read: 3,44
